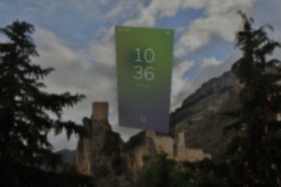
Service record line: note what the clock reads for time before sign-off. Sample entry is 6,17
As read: 10,36
